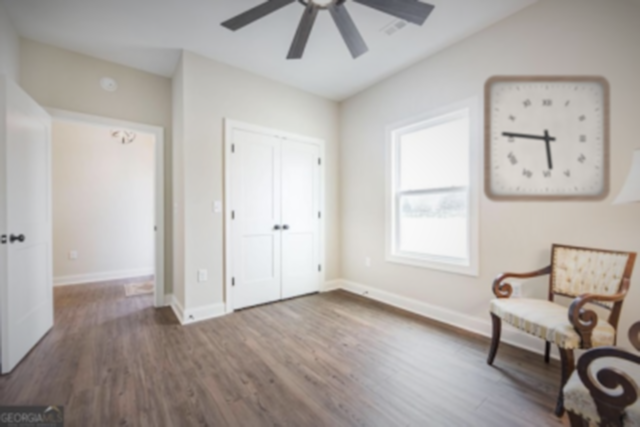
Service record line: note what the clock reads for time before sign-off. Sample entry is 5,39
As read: 5,46
